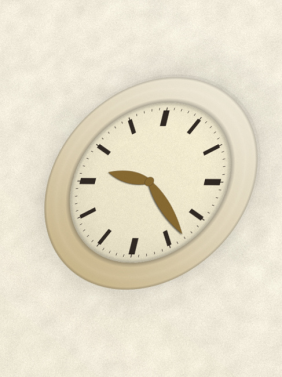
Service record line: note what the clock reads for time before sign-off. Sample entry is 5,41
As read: 9,23
